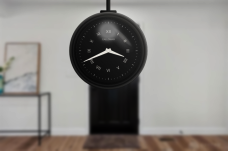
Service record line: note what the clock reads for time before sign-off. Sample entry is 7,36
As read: 3,41
